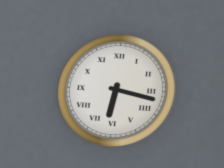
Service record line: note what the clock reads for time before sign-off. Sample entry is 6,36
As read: 6,17
